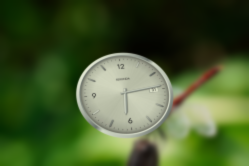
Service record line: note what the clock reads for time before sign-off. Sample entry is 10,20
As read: 6,14
